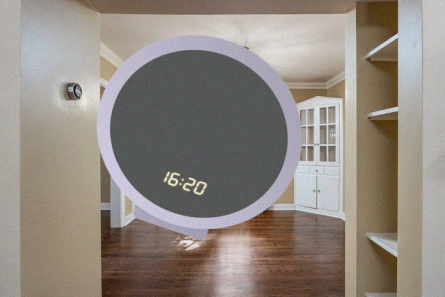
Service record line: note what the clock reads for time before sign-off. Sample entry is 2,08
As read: 16,20
